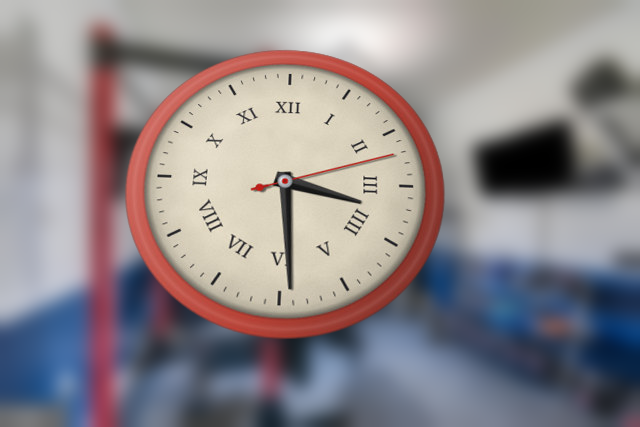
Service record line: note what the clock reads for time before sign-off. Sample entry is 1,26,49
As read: 3,29,12
